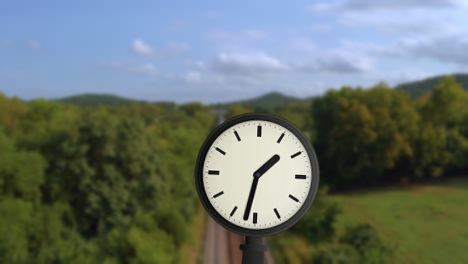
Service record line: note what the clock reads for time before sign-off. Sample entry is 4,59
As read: 1,32
